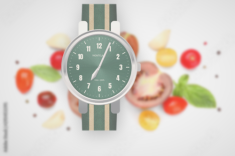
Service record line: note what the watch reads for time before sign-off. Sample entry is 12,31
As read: 7,04
